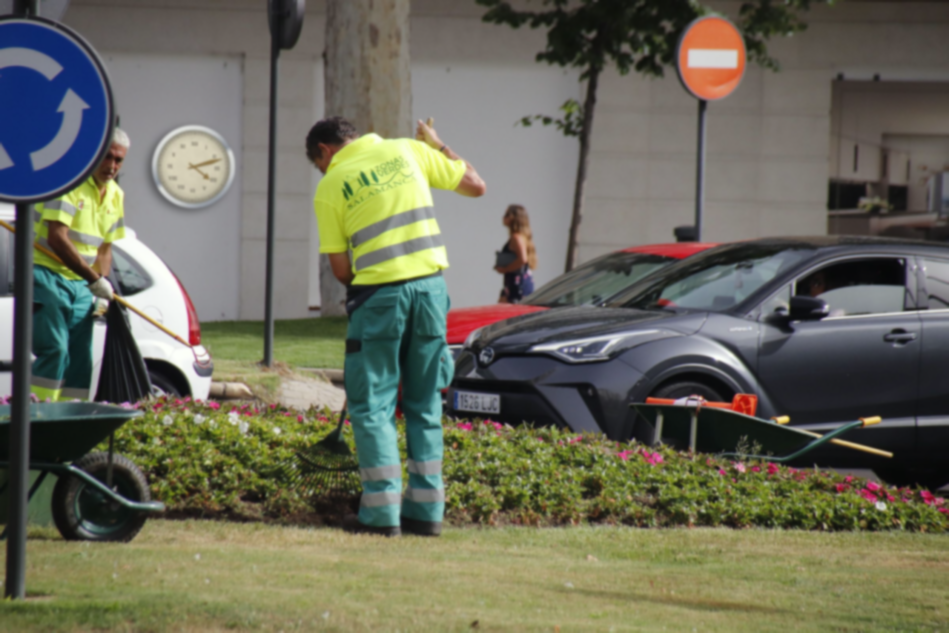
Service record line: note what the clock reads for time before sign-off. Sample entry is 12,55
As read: 4,12
